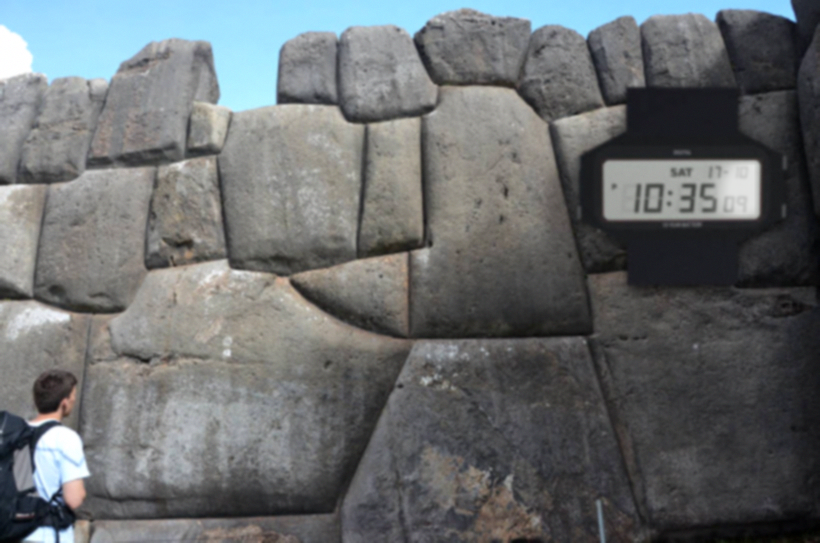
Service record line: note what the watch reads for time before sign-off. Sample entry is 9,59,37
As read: 10,35,09
